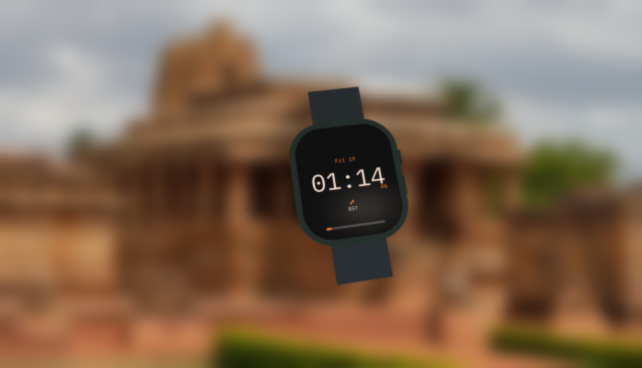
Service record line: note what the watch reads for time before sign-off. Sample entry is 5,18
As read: 1,14
